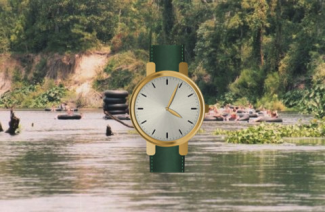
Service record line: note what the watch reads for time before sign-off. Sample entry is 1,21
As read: 4,04
